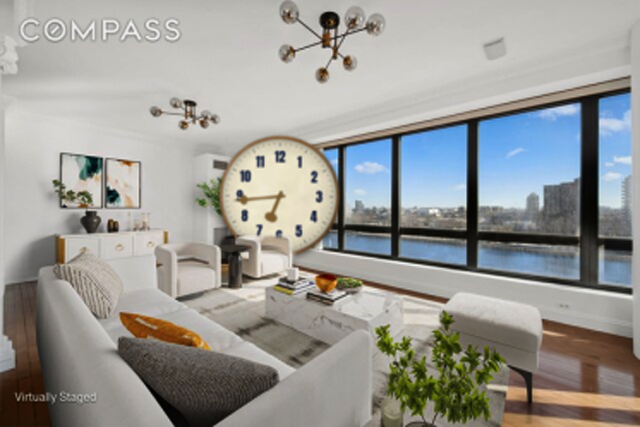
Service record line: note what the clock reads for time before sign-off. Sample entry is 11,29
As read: 6,44
